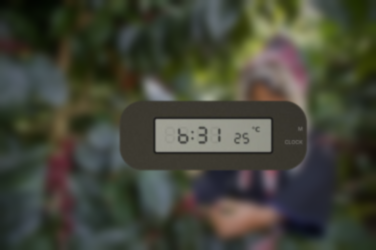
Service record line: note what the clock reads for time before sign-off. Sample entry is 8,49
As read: 6,31
